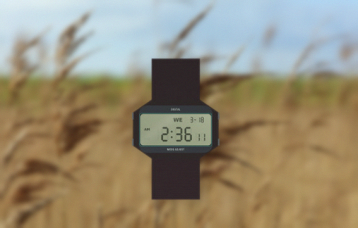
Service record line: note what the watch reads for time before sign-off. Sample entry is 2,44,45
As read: 2,36,11
